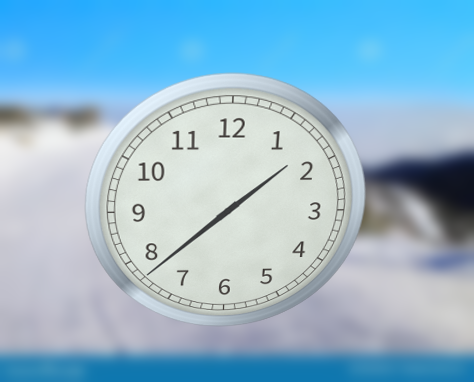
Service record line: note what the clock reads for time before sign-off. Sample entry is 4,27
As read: 1,38
